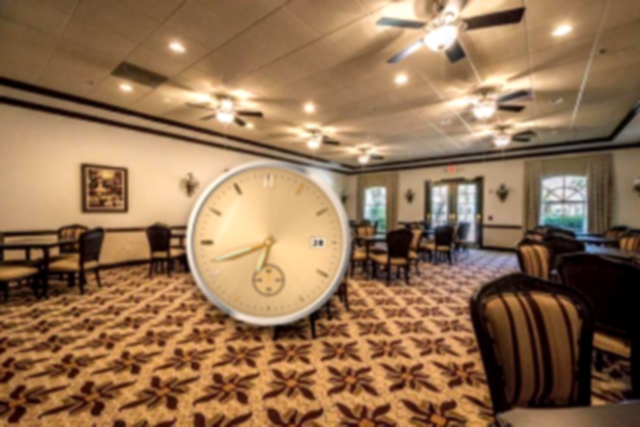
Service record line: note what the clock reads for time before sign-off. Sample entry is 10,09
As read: 6,42
